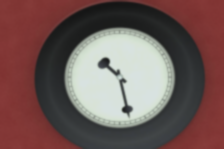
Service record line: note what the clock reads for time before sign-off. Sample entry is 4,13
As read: 10,28
